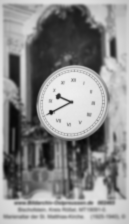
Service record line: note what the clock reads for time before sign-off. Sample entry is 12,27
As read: 9,40
